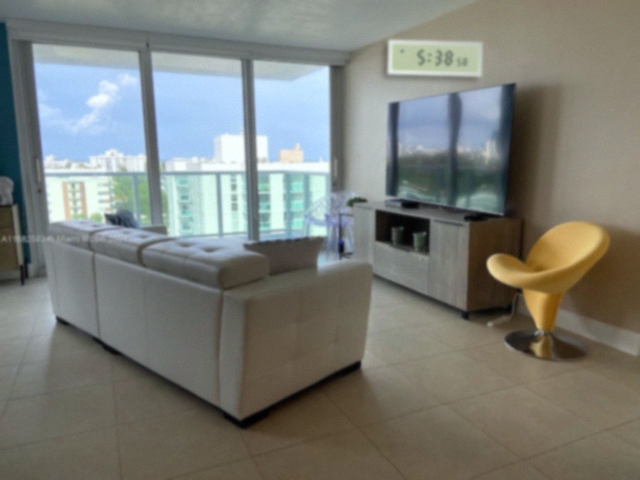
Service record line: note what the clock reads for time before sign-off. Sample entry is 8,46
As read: 5,38
